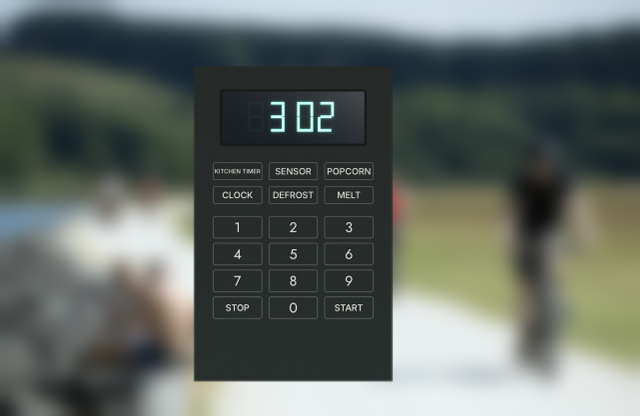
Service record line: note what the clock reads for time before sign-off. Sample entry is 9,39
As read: 3,02
